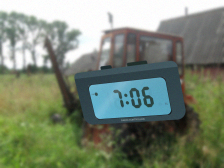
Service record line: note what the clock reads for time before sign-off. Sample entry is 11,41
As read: 7,06
